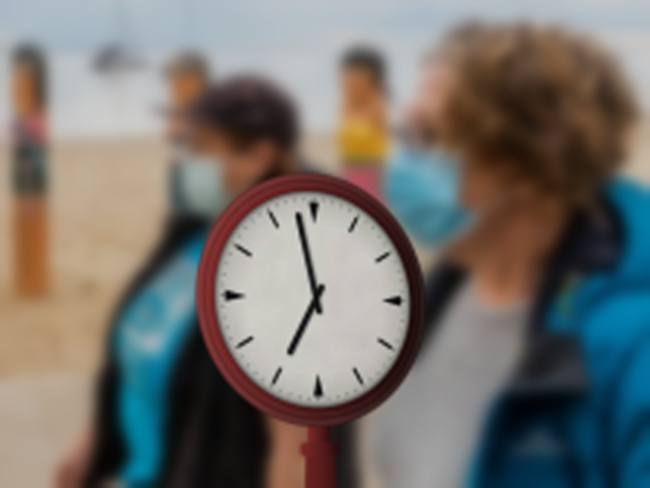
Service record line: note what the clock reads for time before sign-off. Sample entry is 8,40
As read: 6,58
